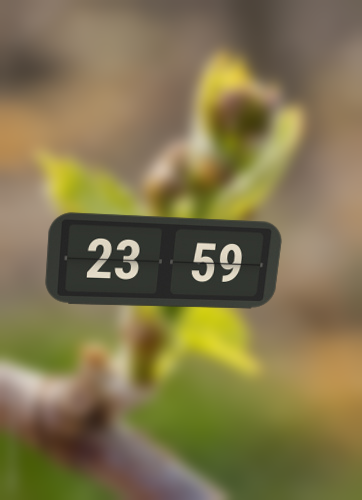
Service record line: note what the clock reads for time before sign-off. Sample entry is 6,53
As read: 23,59
